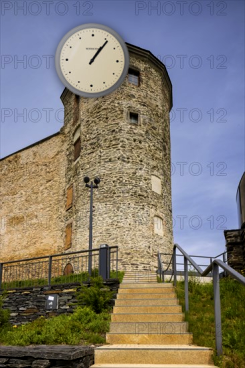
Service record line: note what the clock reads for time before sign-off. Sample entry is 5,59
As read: 1,06
